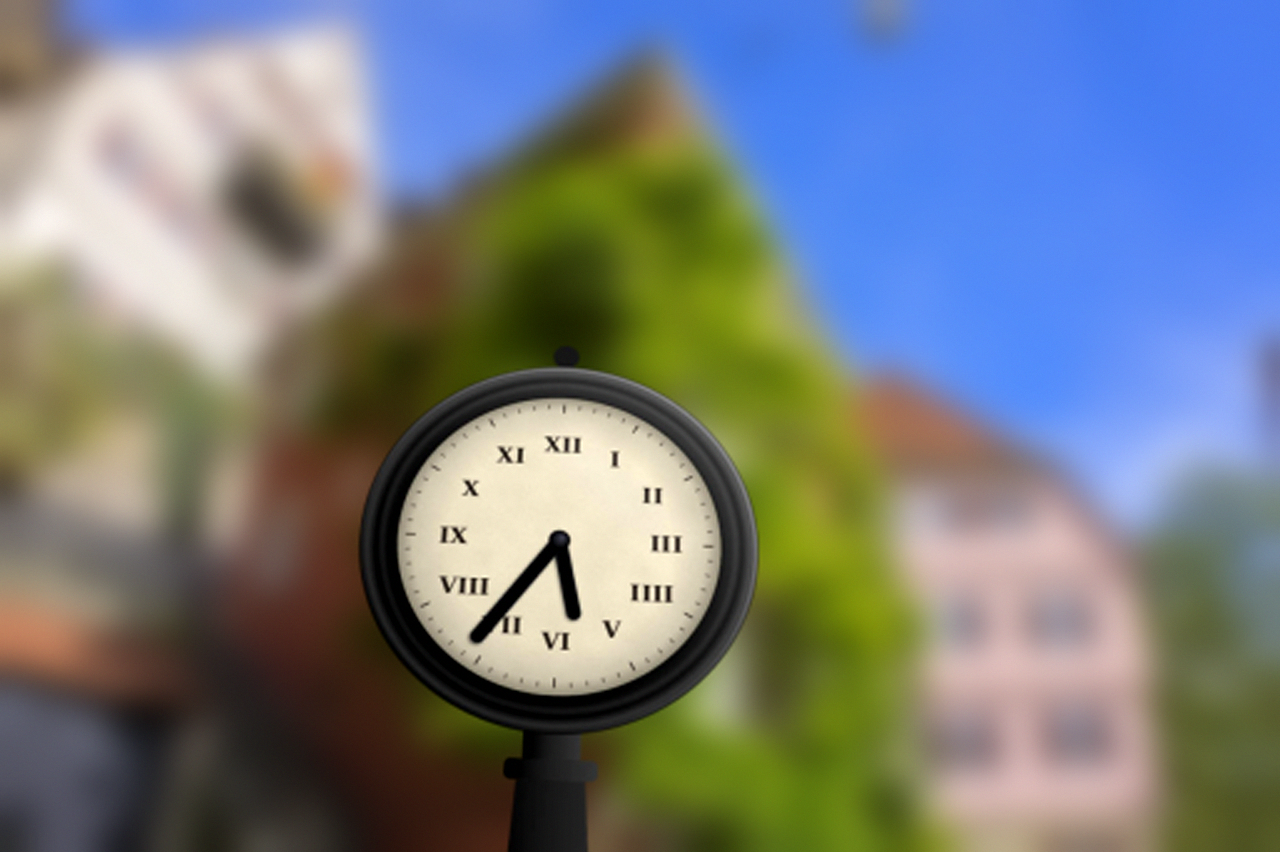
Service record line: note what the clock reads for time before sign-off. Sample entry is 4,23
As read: 5,36
